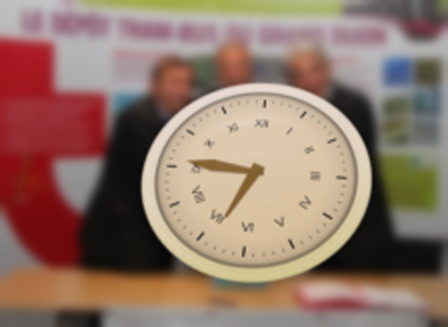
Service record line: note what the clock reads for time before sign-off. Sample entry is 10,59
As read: 6,46
